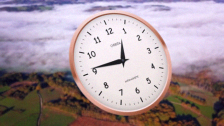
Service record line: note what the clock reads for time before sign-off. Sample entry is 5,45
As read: 12,46
